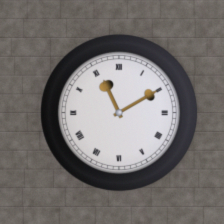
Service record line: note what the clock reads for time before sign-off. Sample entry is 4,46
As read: 11,10
